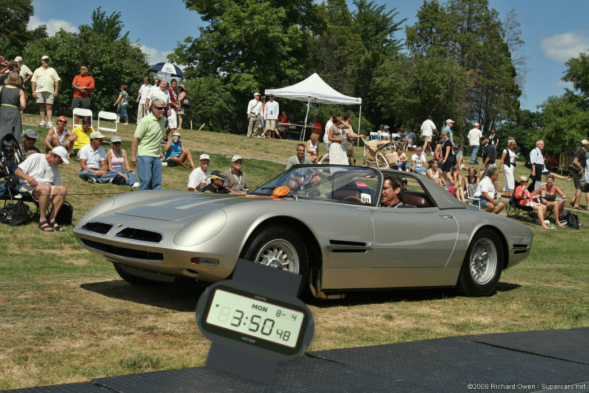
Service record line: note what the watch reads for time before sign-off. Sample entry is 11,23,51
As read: 3,50,48
